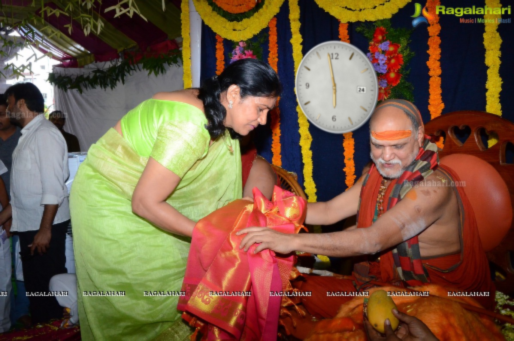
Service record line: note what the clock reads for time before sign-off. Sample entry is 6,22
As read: 5,58
